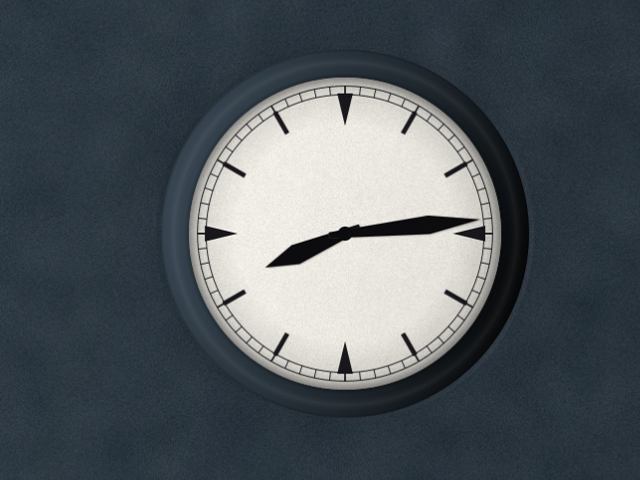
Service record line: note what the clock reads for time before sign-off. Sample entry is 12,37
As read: 8,14
